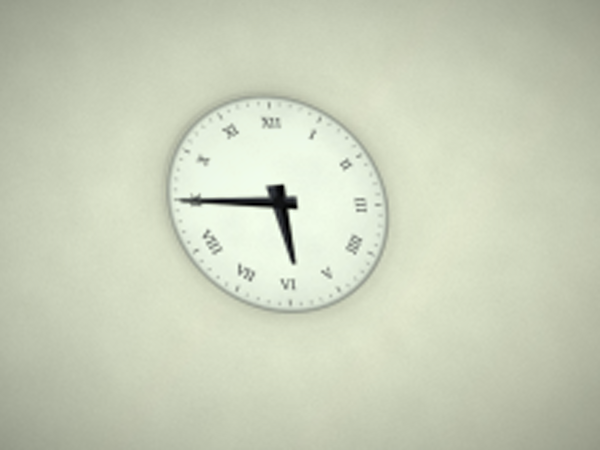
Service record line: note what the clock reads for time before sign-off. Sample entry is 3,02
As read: 5,45
